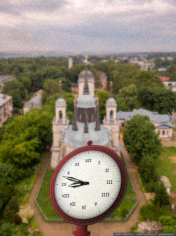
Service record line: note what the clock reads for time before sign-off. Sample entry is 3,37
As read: 8,48
